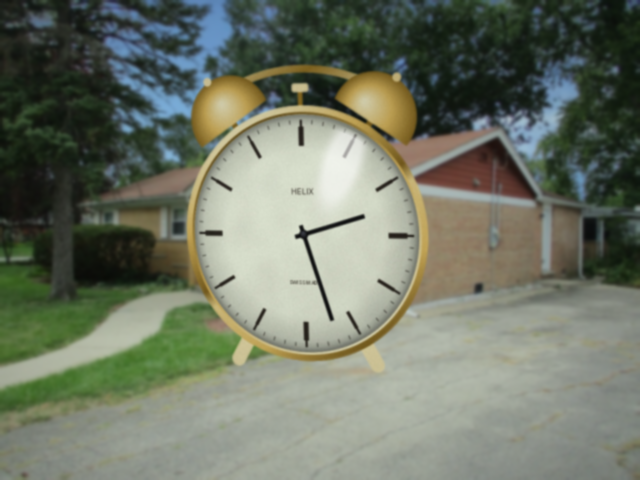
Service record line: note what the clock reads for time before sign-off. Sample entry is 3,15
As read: 2,27
